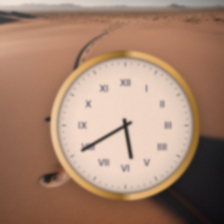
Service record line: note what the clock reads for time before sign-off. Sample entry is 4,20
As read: 5,40
